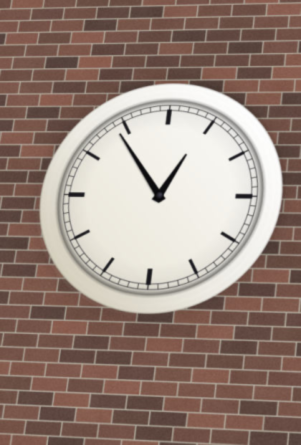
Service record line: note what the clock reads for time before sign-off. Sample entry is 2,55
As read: 12,54
